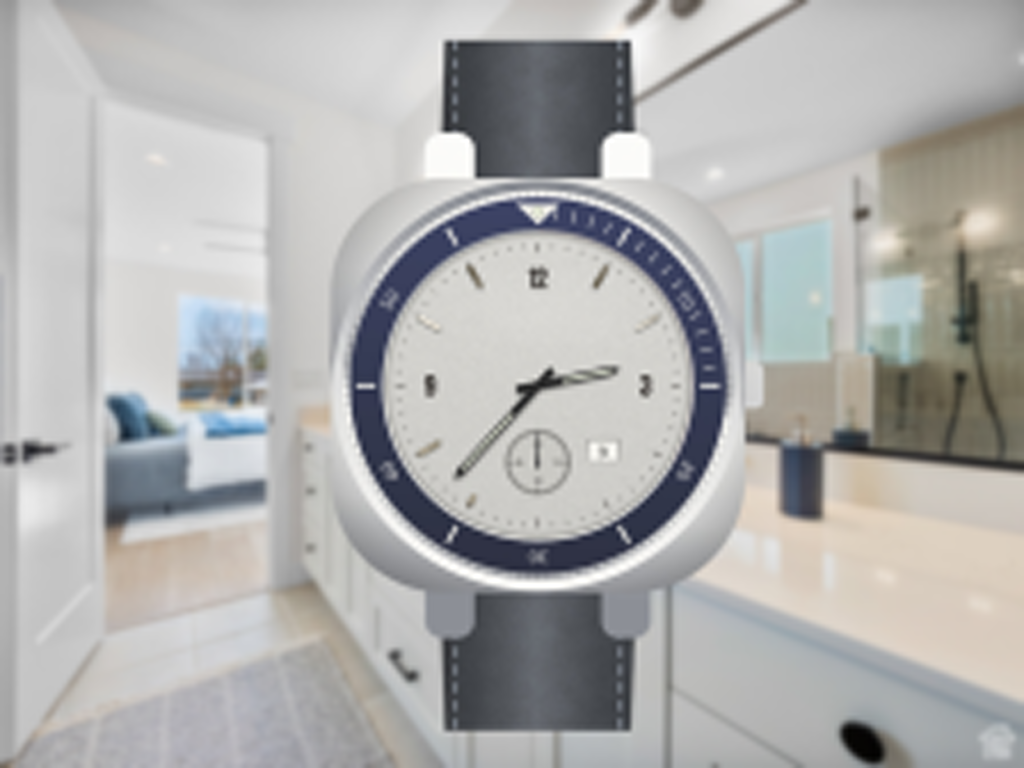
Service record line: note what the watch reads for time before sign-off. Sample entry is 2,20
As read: 2,37
